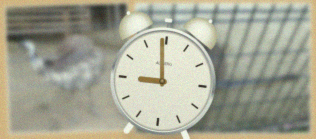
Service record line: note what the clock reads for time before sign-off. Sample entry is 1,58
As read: 8,59
